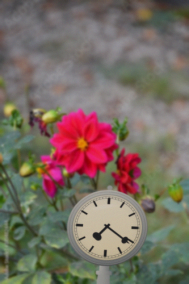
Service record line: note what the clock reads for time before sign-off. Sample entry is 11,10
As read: 7,21
